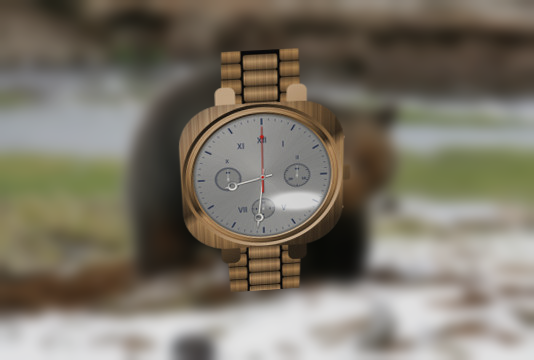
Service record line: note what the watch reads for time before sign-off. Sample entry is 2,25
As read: 8,31
